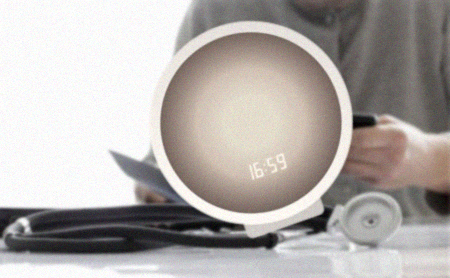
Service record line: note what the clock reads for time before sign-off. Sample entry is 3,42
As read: 16,59
